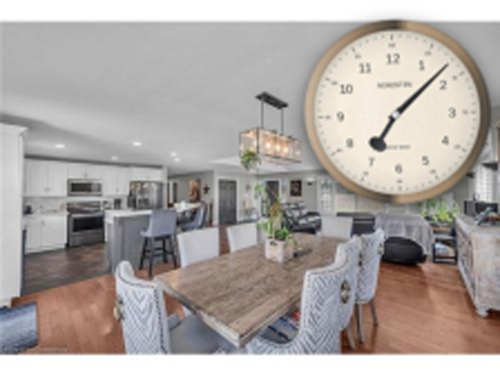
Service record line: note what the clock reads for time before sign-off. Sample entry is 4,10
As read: 7,08
